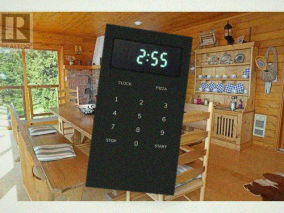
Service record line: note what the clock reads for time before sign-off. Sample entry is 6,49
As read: 2,55
